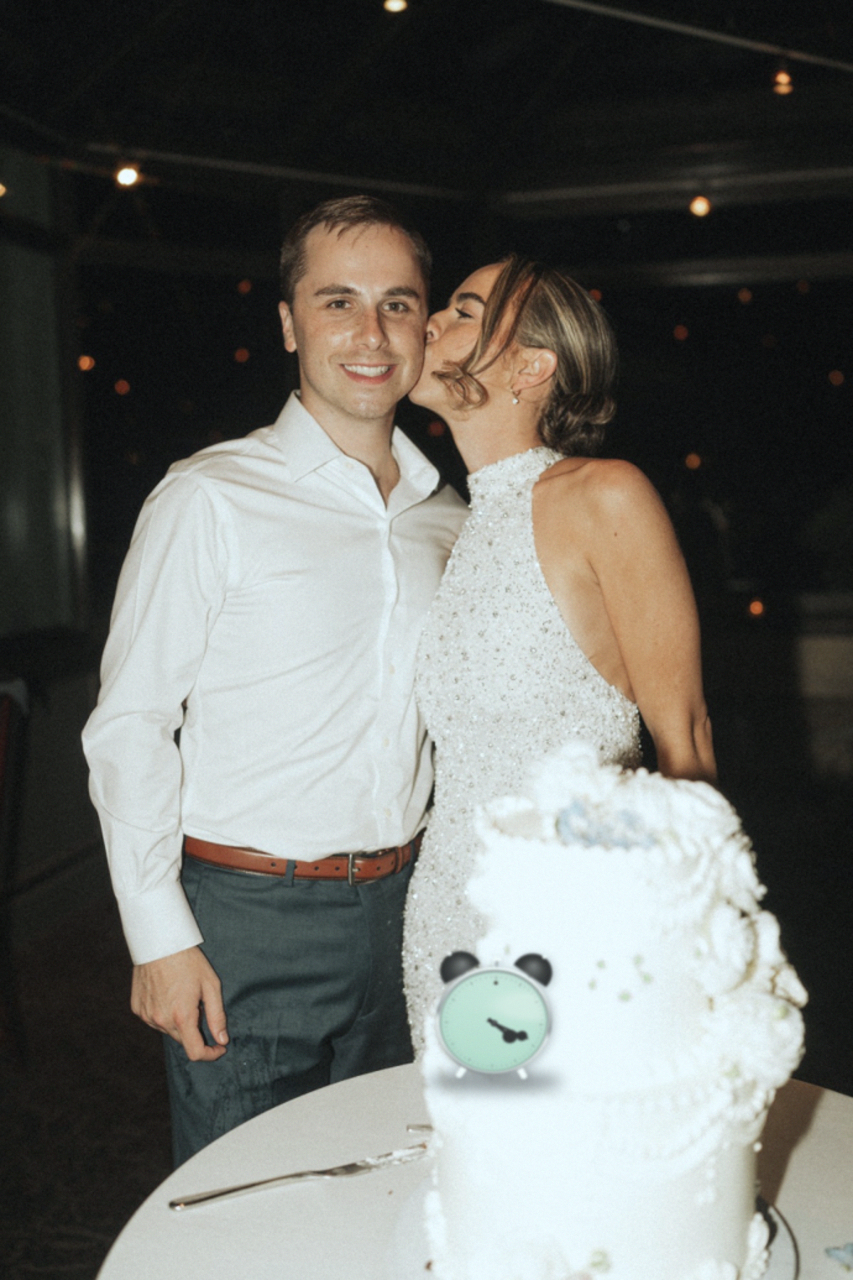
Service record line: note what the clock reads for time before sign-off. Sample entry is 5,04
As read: 4,19
